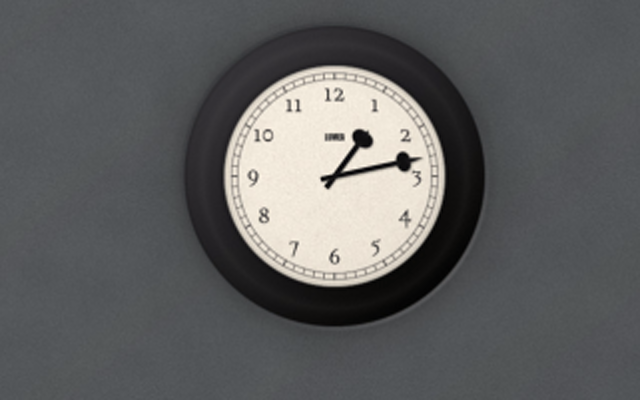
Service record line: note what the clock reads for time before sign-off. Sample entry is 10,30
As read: 1,13
